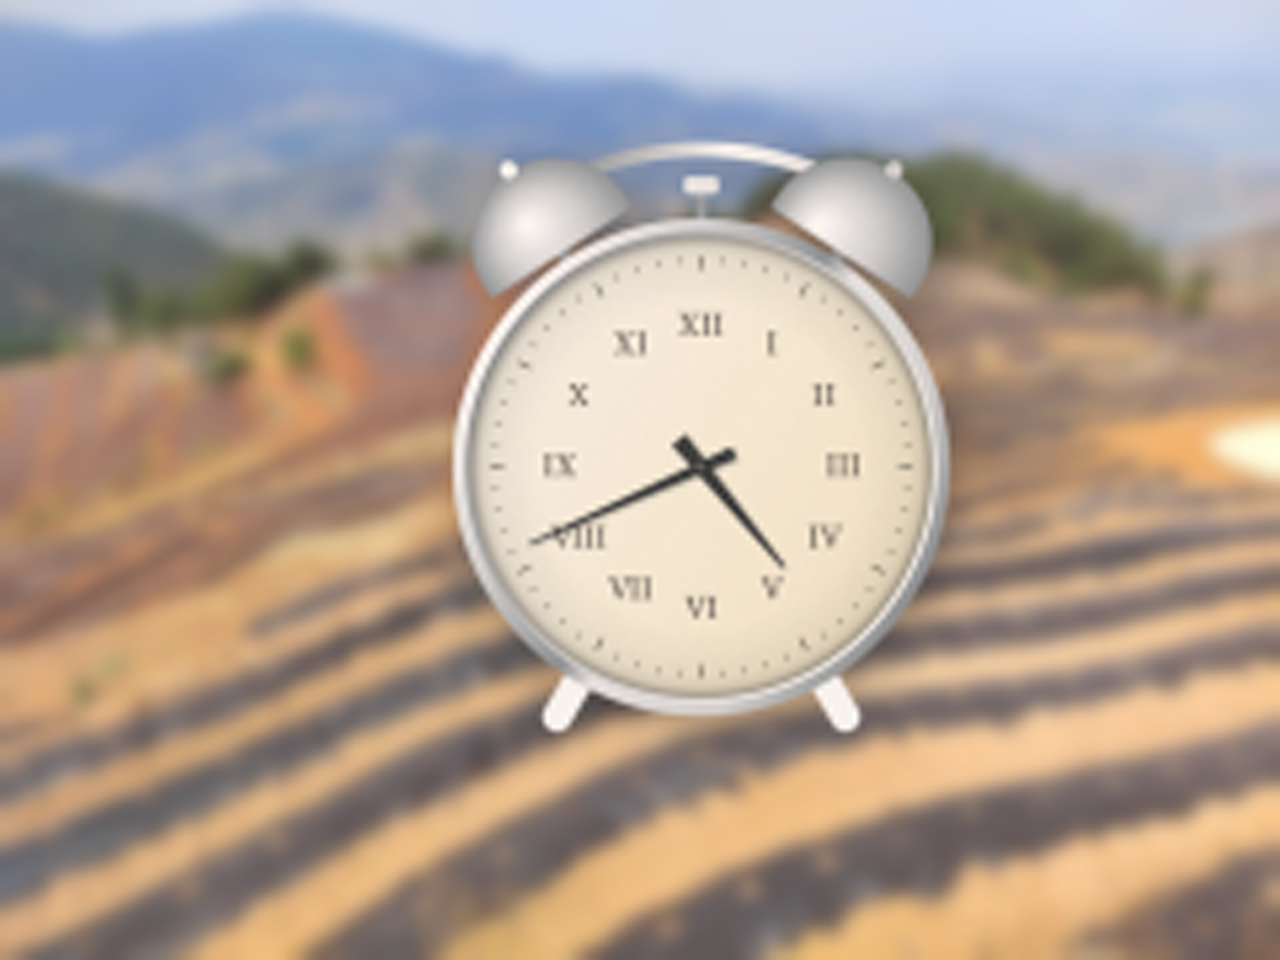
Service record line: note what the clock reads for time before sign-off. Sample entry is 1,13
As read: 4,41
